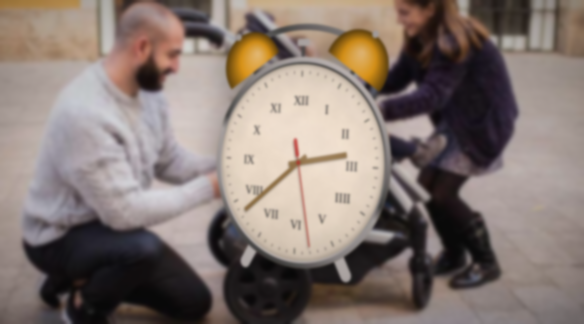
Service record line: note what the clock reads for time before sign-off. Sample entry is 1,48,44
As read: 2,38,28
